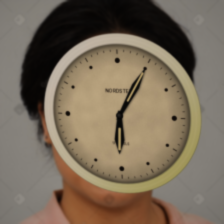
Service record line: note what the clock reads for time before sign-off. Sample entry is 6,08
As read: 6,05
